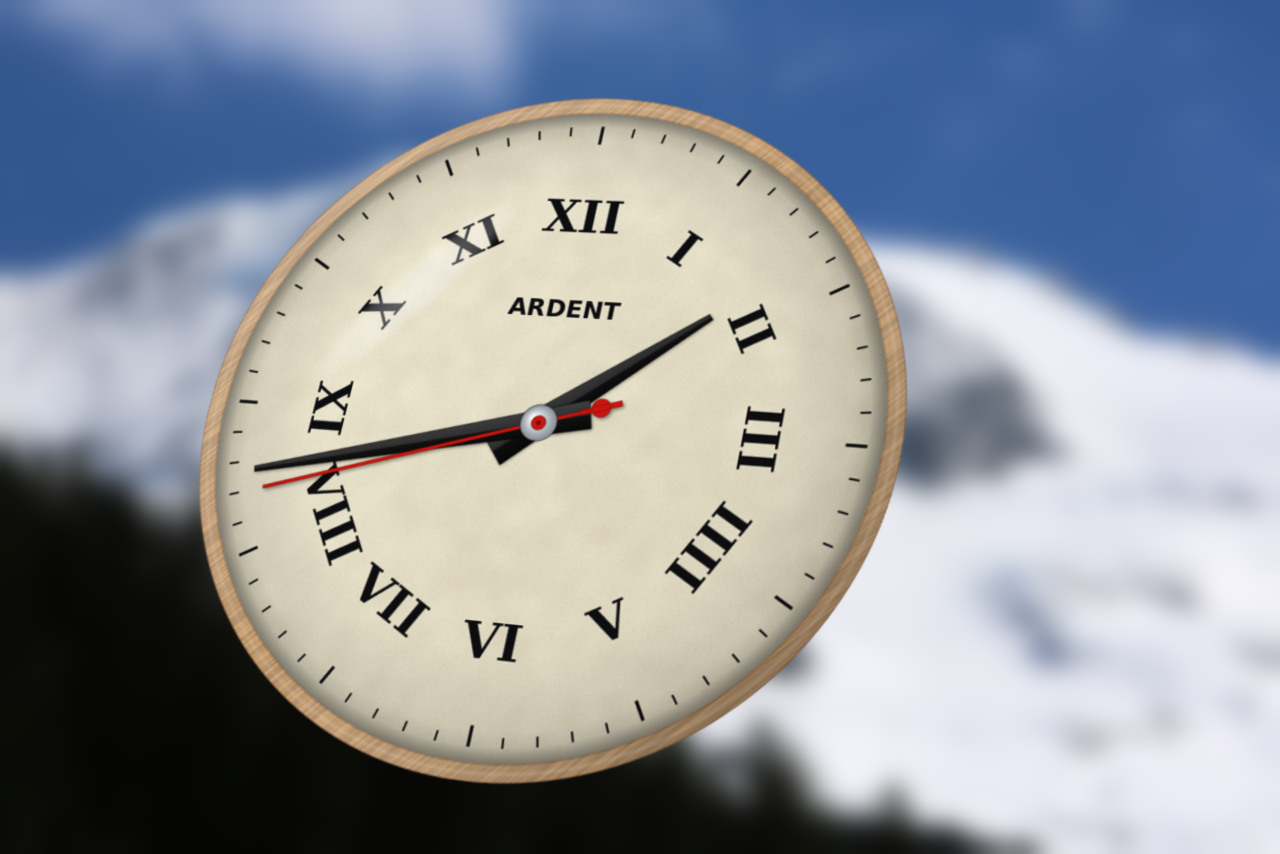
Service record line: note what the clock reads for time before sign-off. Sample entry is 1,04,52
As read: 1,42,42
